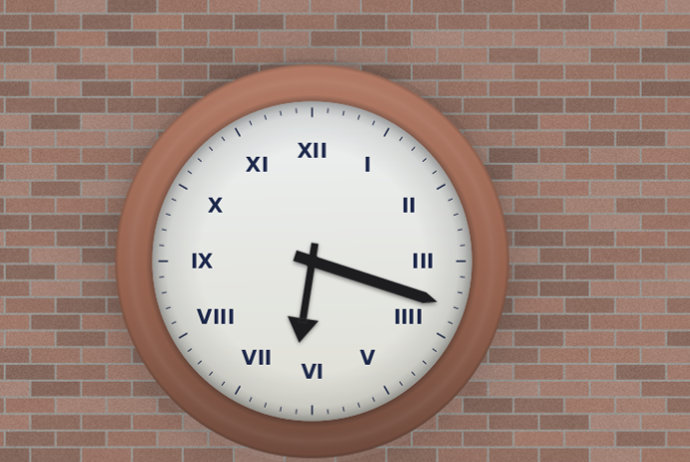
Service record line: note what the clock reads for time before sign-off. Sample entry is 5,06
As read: 6,18
